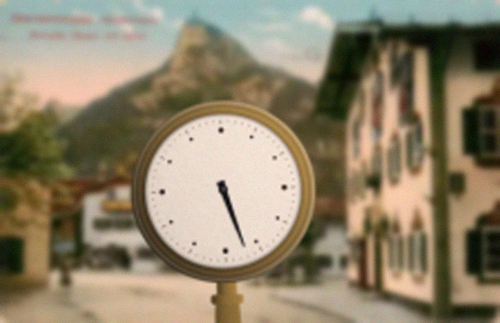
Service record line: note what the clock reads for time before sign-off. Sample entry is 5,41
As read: 5,27
